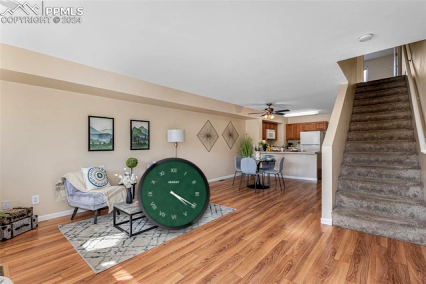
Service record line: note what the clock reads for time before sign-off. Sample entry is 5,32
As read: 4,20
